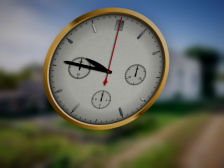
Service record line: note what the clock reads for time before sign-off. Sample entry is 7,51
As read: 9,46
